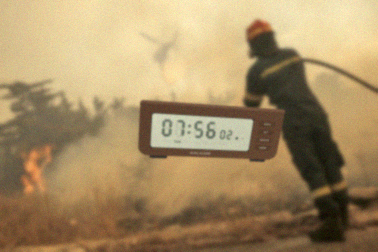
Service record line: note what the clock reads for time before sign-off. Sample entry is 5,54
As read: 7,56
